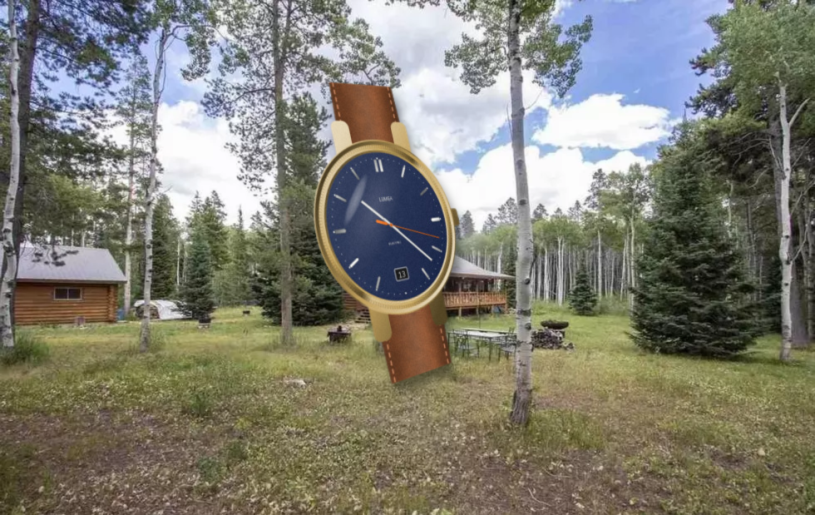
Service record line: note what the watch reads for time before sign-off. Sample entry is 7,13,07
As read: 10,22,18
